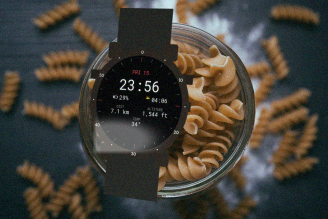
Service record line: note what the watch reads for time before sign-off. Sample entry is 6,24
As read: 23,56
